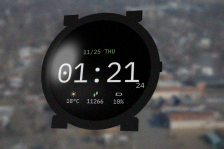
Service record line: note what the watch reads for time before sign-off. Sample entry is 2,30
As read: 1,21
